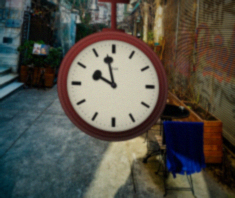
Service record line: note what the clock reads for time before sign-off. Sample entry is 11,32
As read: 9,58
